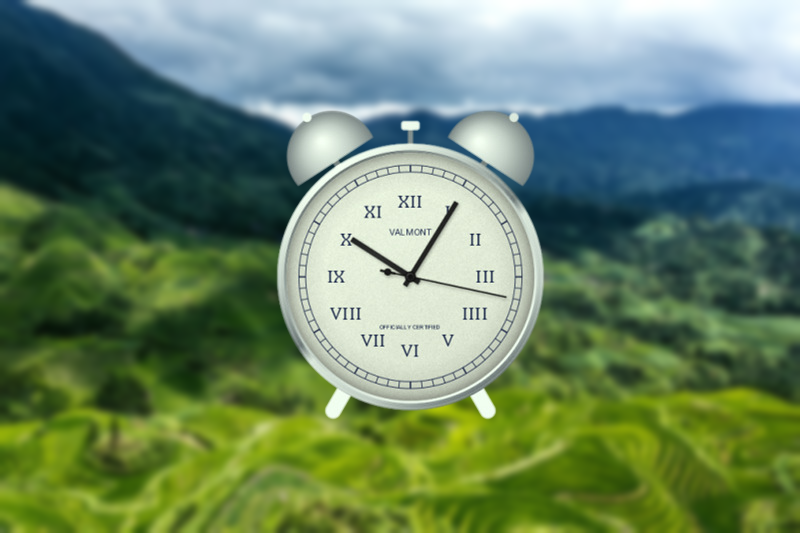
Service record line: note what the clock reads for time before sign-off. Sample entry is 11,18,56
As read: 10,05,17
